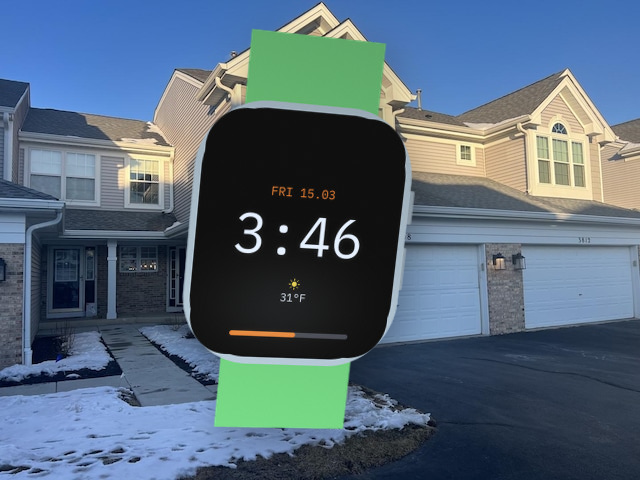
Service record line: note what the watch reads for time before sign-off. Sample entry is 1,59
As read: 3,46
